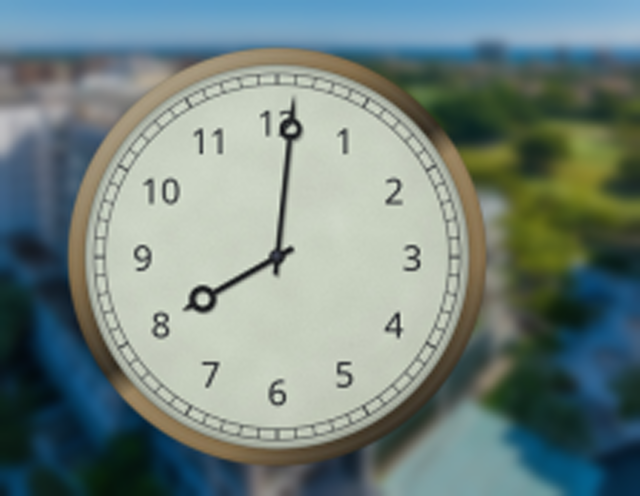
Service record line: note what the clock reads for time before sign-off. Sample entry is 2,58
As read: 8,01
